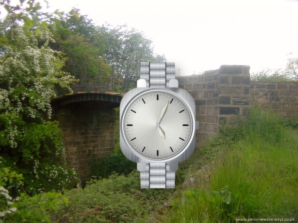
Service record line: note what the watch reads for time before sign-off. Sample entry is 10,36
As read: 5,04
